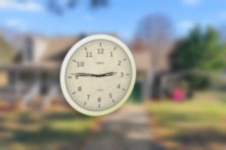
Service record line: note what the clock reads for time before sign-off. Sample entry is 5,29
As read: 2,46
